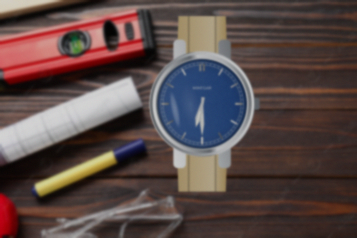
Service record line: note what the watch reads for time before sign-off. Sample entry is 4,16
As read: 6,30
